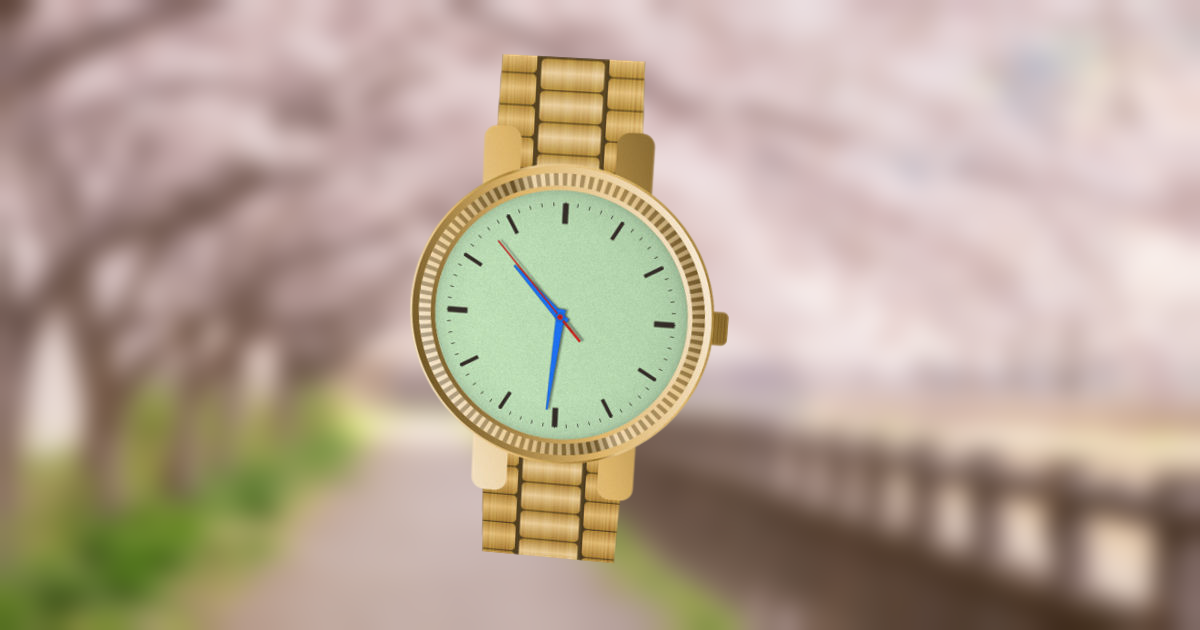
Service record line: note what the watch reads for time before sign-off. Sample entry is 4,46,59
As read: 10,30,53
